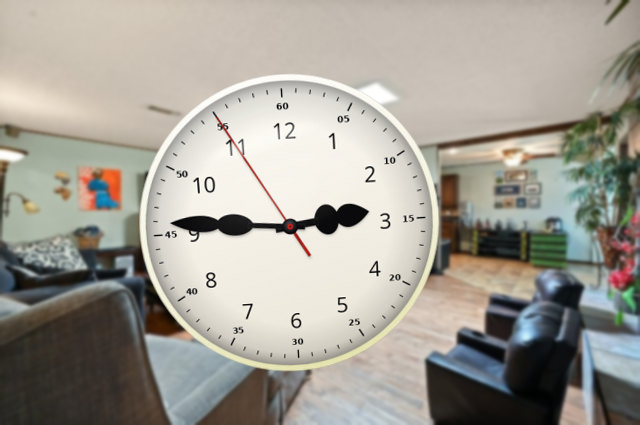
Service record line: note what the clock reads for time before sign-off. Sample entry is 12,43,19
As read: 2,45,55
